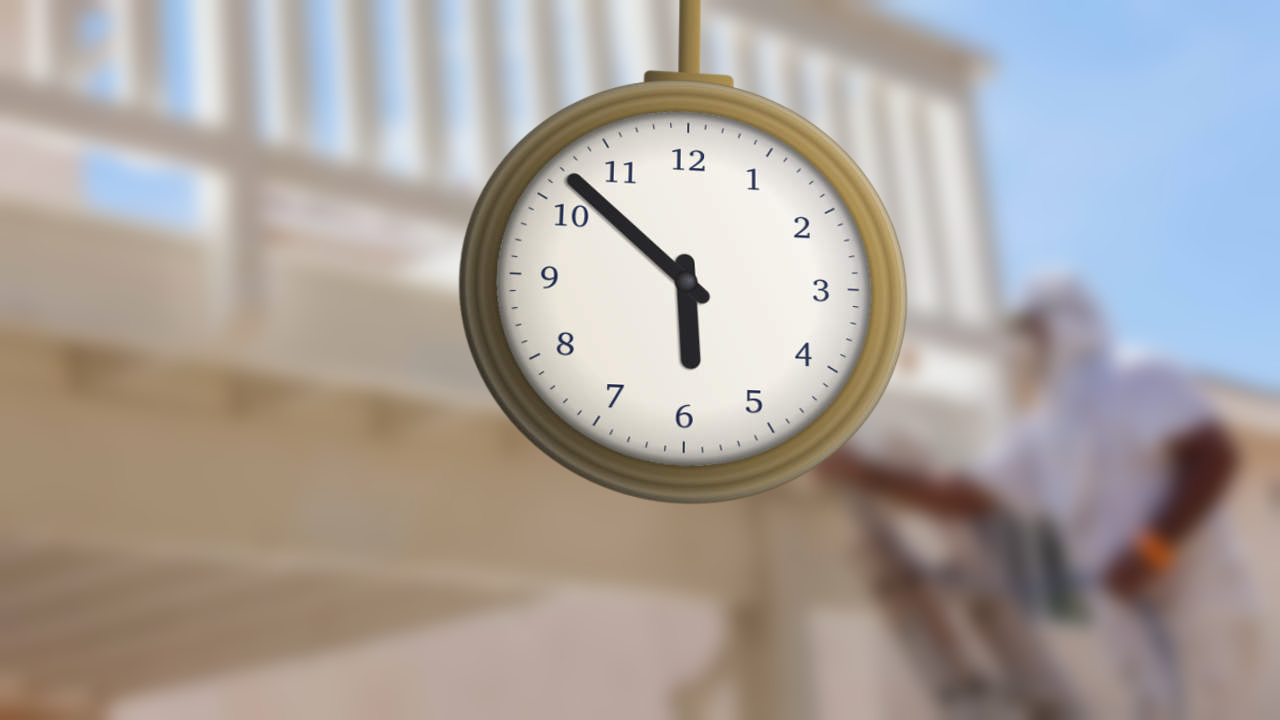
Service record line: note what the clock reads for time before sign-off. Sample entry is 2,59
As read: 5,52
